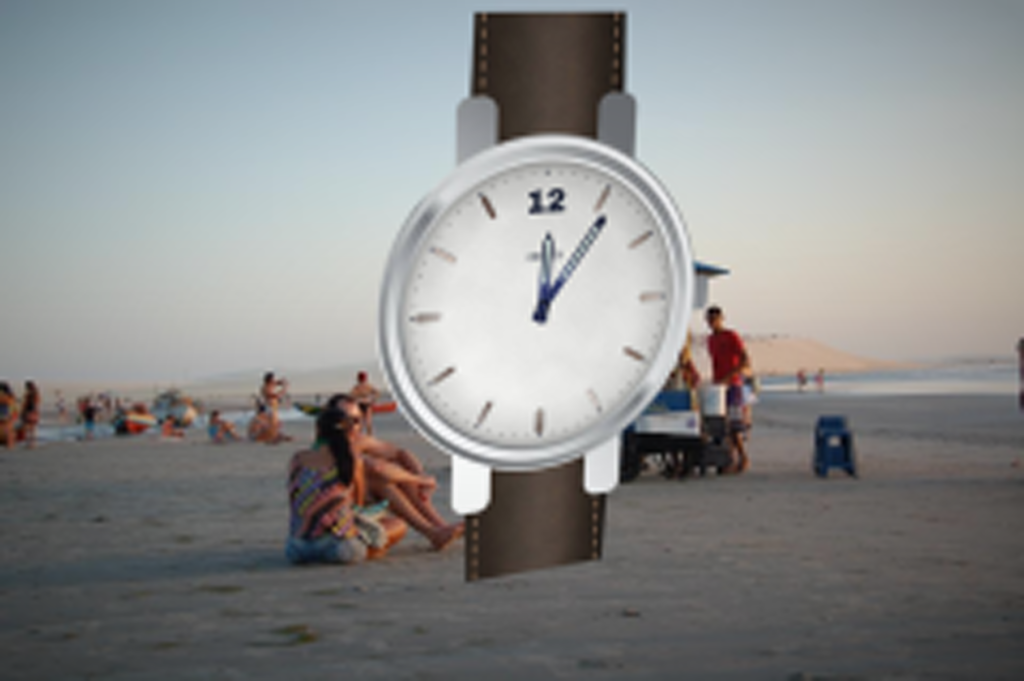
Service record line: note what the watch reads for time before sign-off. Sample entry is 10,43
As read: 12,06
